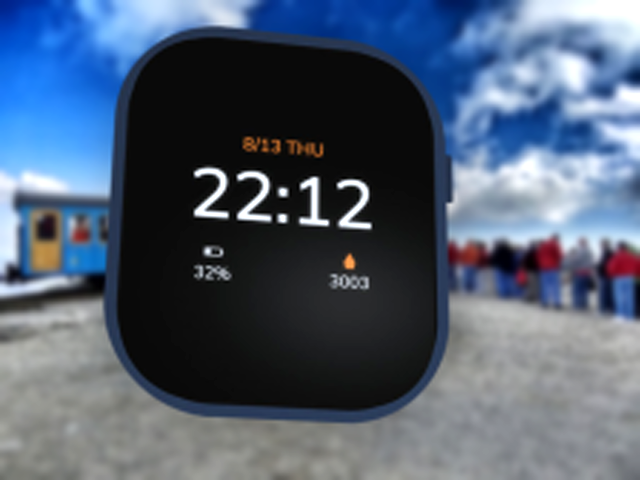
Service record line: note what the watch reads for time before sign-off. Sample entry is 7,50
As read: 22,12
